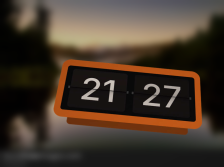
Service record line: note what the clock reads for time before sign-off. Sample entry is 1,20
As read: 21,27
